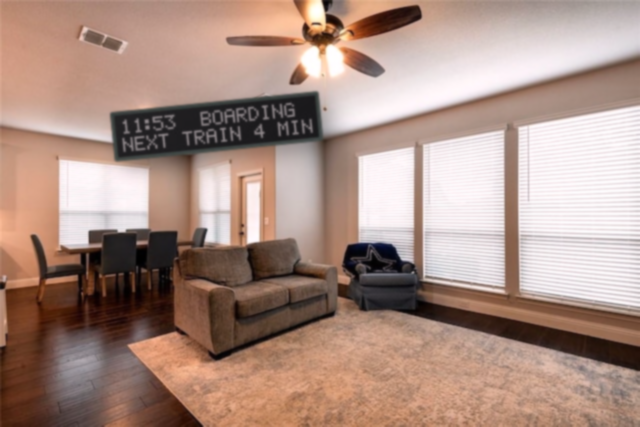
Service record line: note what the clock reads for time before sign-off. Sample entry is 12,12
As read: 11,53
